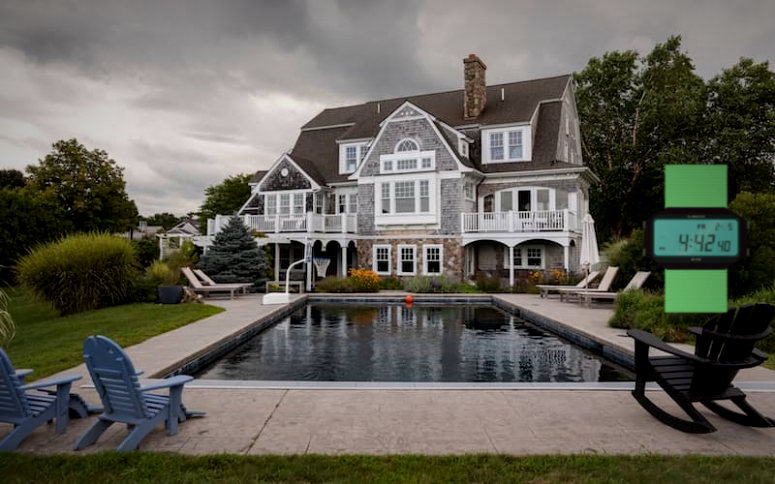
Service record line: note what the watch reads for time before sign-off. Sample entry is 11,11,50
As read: 4,42,40
